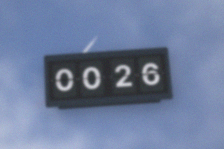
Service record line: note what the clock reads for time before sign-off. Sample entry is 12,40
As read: 0,26
